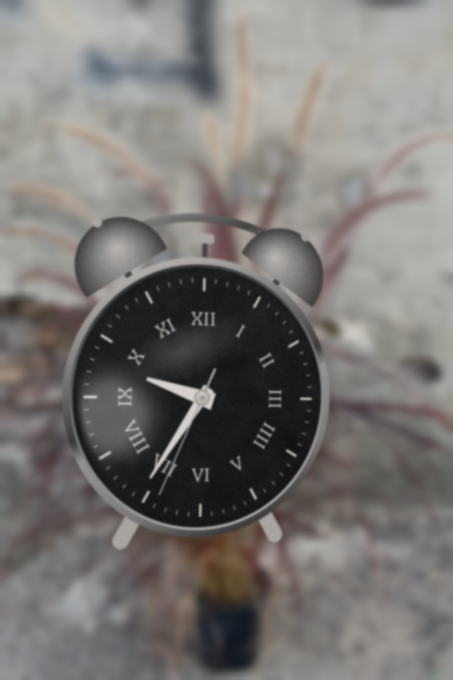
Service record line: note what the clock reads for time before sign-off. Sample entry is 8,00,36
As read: 9,35,34
